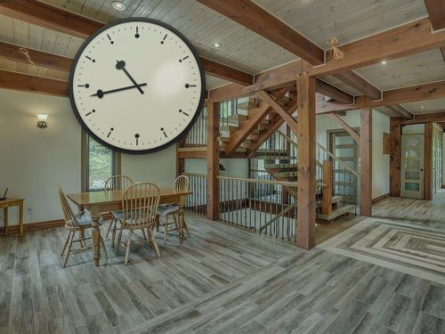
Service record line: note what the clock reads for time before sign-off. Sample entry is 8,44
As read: 10,43
